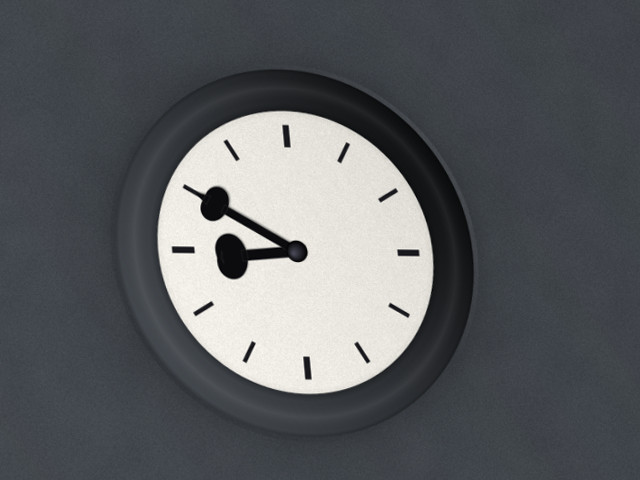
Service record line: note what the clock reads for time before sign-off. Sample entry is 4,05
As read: 8,50
